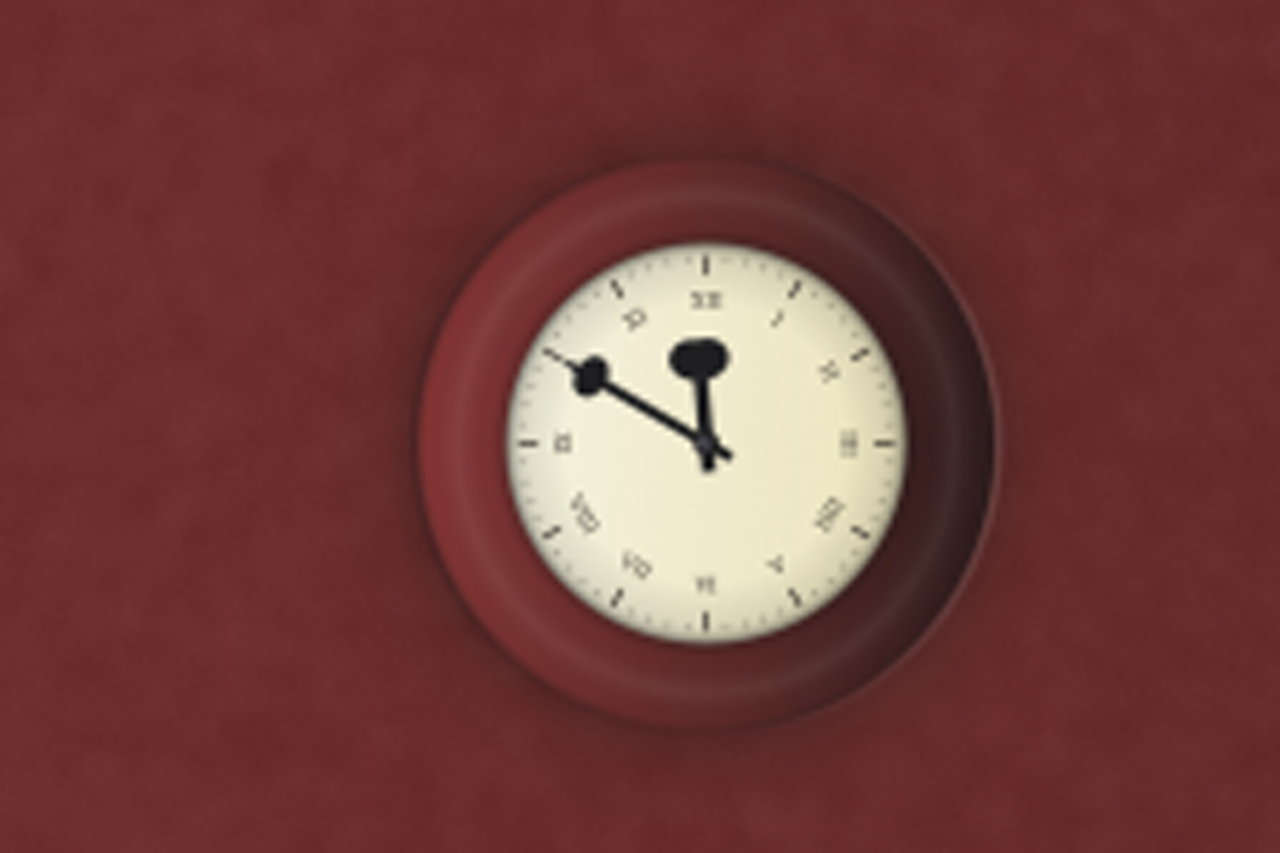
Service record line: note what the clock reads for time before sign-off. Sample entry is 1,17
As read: 11,50
